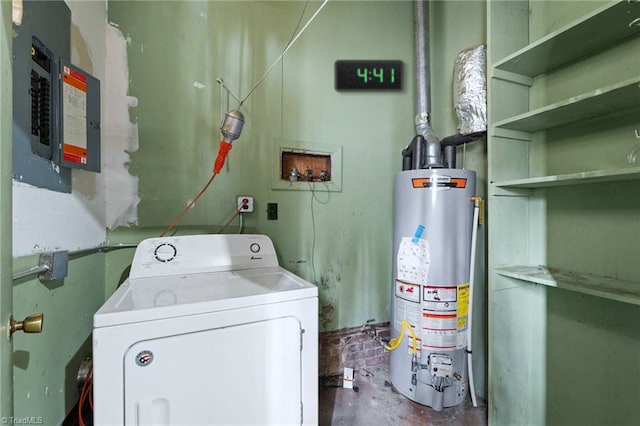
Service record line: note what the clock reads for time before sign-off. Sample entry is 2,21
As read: 4,41
